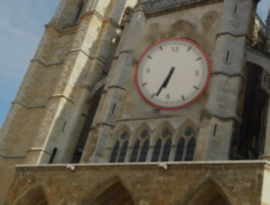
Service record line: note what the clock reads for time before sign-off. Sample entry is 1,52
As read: 6,34
